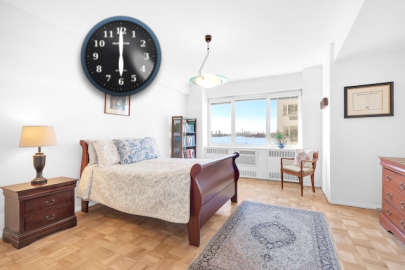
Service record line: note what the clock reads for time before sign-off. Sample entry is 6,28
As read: 6,00
